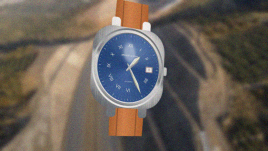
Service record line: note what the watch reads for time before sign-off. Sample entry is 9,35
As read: 1,25
